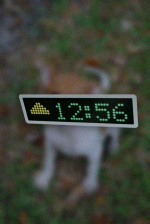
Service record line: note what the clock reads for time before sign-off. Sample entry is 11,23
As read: 12,56
